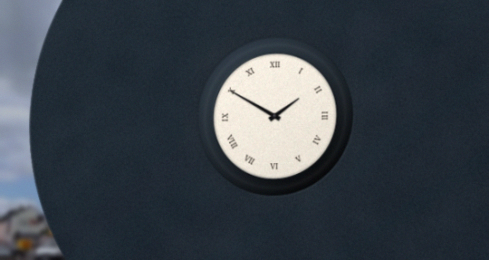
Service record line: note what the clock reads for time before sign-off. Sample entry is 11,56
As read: 1,50
